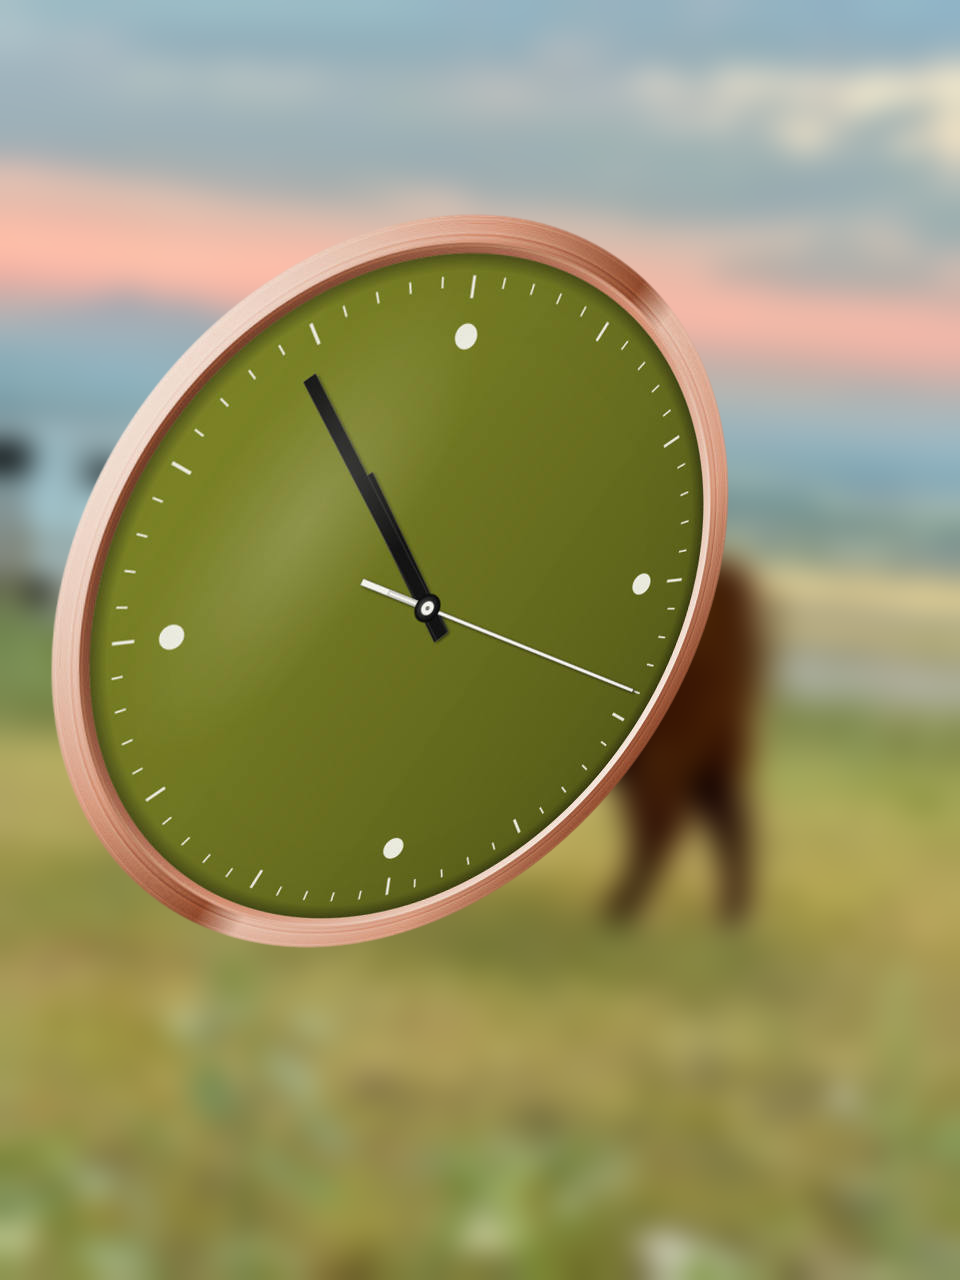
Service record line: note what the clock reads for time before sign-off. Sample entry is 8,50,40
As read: 10,54,19
